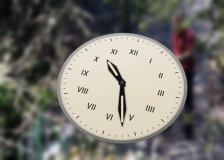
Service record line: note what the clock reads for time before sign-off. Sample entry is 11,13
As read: 10,27
